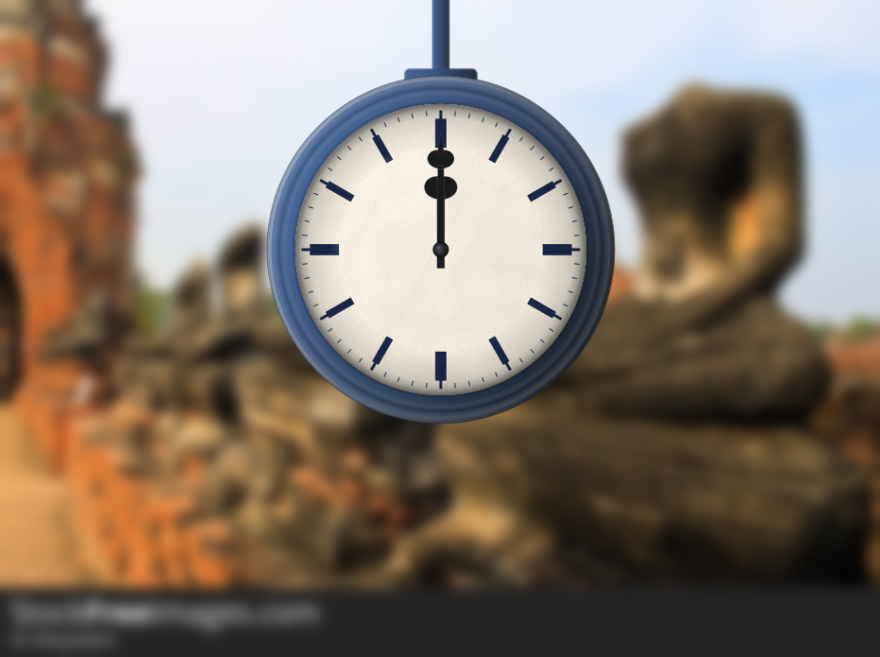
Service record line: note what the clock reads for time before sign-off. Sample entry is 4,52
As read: 12,00
